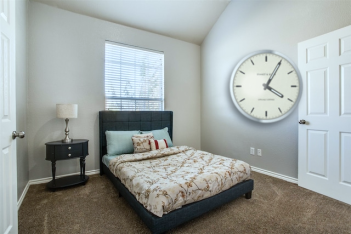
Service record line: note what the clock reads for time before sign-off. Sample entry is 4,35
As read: 4,05
